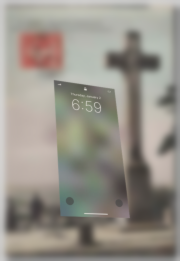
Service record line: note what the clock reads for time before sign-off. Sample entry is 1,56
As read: 6,59
